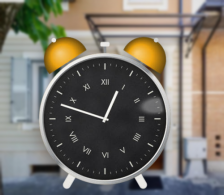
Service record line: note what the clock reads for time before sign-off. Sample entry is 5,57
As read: 12,48
